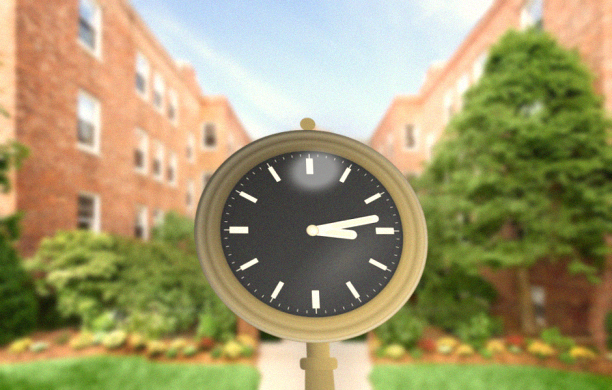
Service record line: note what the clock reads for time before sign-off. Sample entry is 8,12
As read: 3,13
